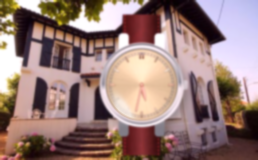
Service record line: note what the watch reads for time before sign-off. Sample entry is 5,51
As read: 5,32
